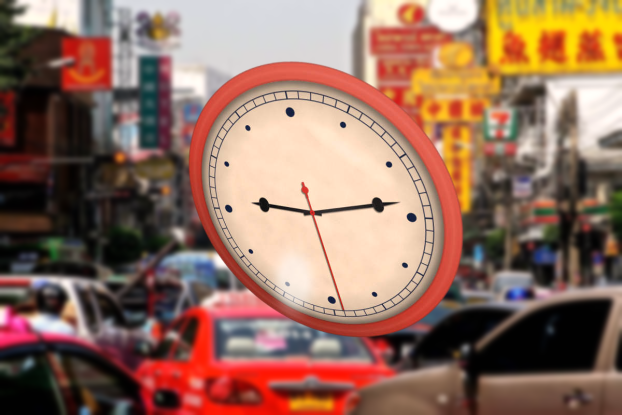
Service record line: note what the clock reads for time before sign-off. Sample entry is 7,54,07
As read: 9,13,29
